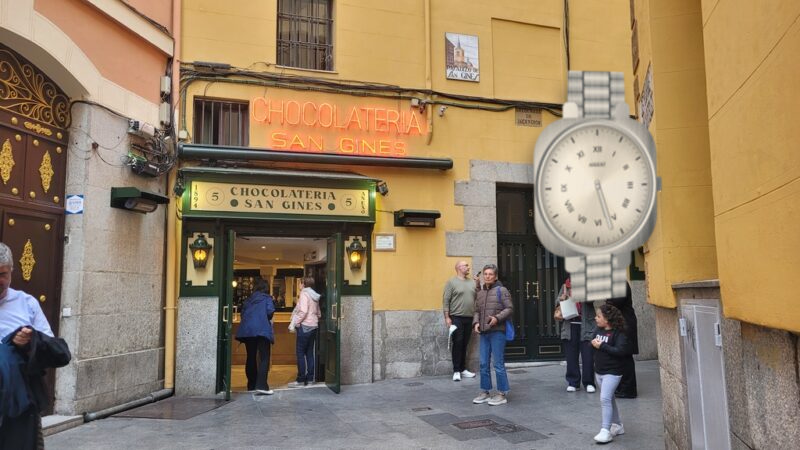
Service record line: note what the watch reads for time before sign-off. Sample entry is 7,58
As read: 5,27
